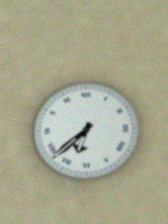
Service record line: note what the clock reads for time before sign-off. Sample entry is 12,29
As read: 6,38
